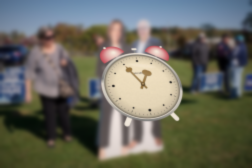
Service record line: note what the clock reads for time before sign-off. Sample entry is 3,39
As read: 12,55
